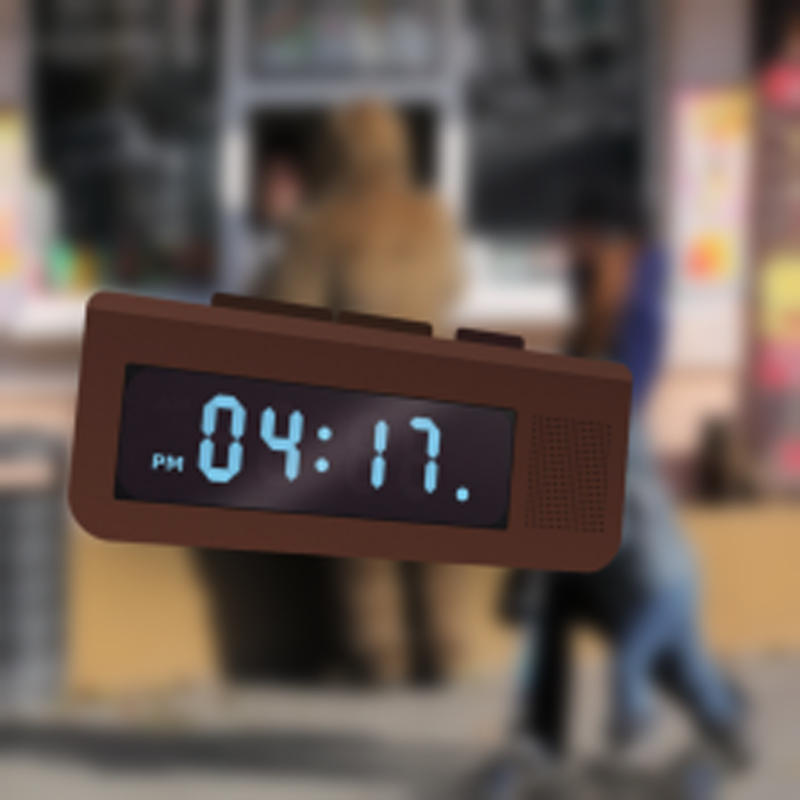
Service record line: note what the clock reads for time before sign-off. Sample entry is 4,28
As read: 4,17
